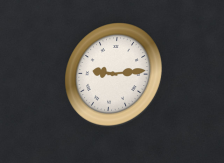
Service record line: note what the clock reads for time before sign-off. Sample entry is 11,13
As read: 9,14
